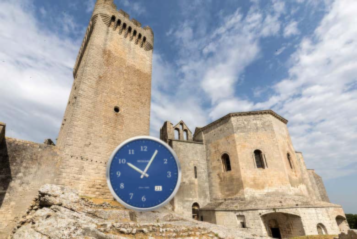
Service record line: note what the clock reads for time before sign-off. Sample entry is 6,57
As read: 10,05
